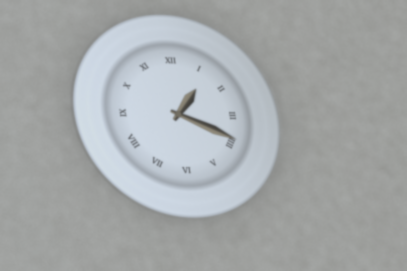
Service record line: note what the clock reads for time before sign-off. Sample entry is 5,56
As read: 1,19
